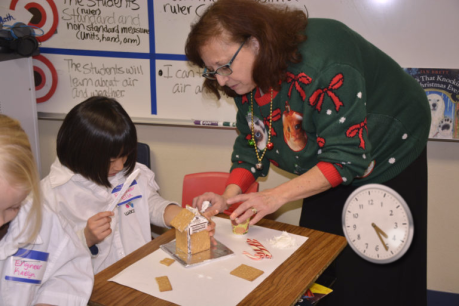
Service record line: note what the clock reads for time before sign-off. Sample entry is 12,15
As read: 4,26
